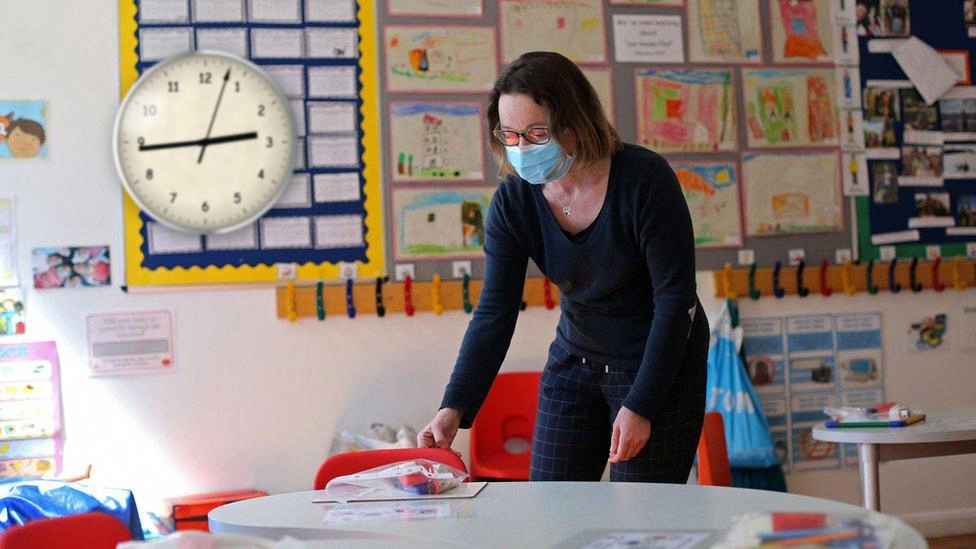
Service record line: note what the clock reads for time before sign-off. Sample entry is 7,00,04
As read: 2,44,03
